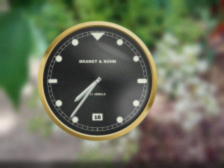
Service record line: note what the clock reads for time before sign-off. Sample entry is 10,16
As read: 7,36
